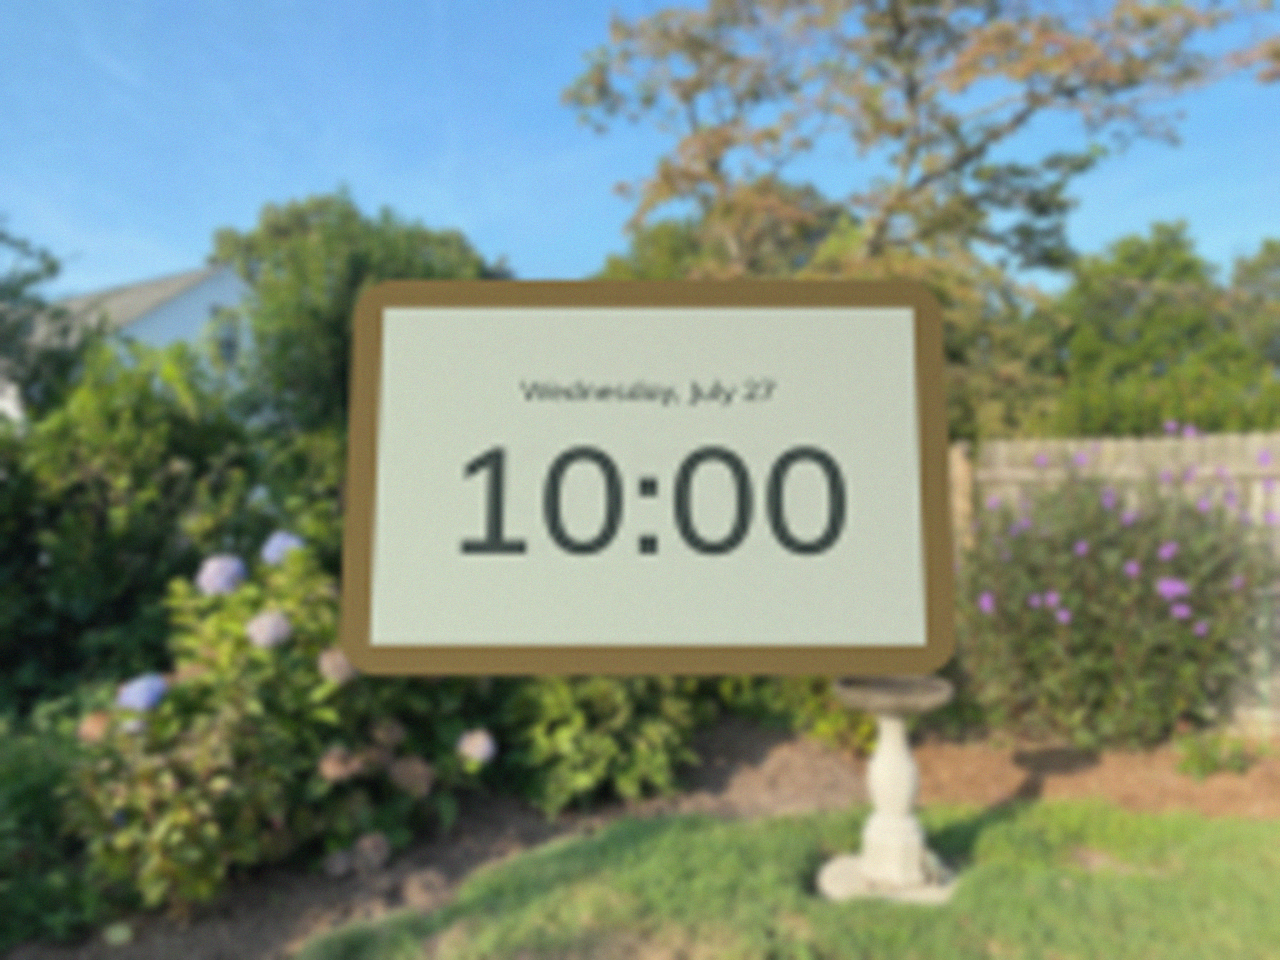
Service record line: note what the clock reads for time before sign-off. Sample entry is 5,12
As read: 10,00
